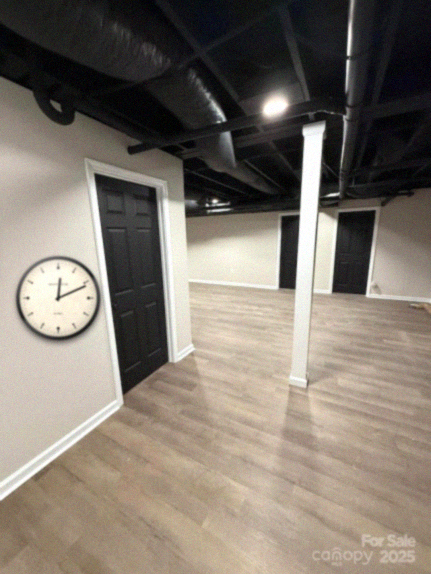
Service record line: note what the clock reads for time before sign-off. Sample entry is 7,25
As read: 12,11
